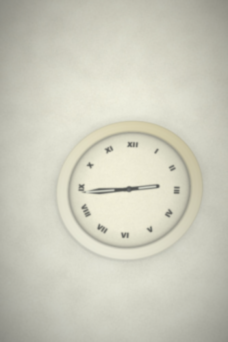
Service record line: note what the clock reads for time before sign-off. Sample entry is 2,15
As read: 2,44
